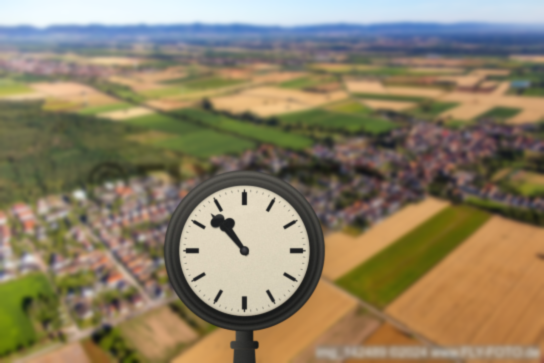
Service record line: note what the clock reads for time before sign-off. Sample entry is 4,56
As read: 10,53
